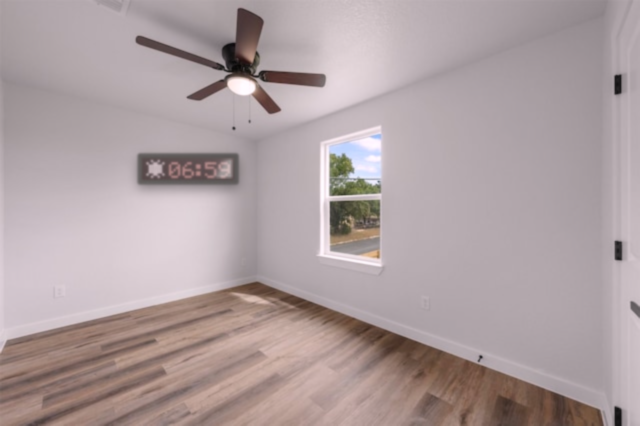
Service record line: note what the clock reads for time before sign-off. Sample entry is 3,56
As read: 6,59
